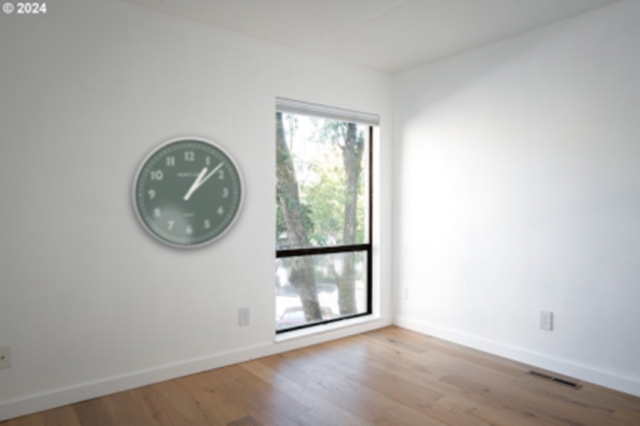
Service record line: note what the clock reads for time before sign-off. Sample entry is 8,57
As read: 1,08
